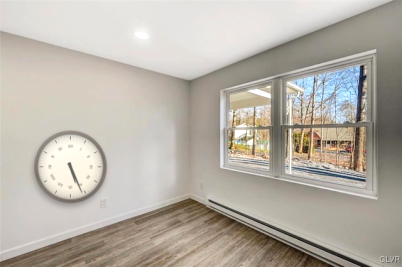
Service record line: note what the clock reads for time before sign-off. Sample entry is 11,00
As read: 5,26
